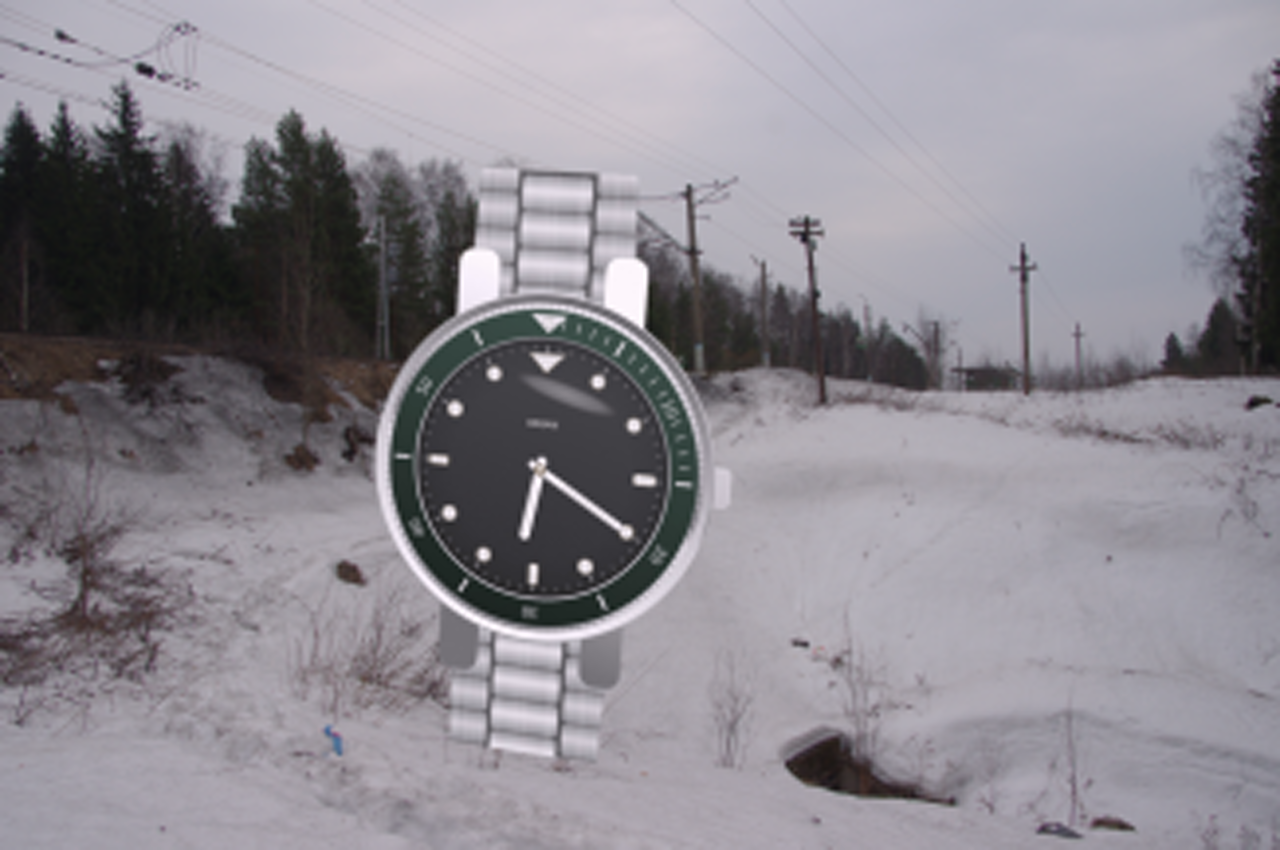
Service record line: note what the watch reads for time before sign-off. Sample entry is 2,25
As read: 6,20
